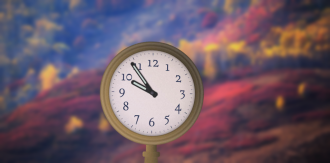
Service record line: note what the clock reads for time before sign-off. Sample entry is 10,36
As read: 9,54
